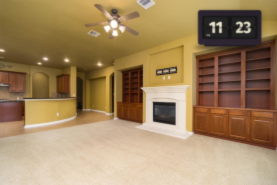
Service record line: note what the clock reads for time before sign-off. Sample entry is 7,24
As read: 11,23
